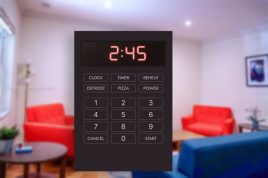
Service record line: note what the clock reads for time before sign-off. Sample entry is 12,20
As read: 2,45
